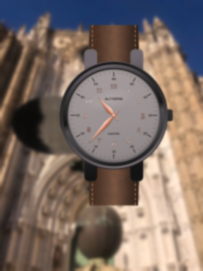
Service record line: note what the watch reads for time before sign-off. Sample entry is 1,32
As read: 10,37
